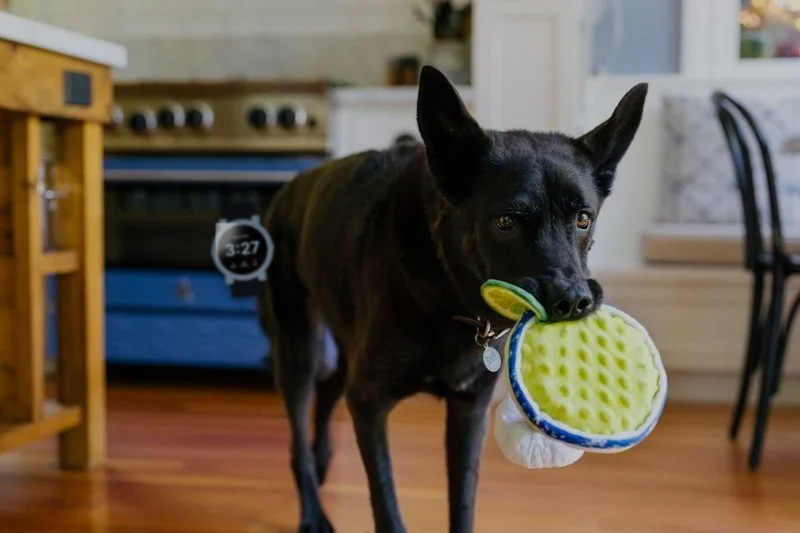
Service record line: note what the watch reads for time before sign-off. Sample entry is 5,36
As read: 3,27
